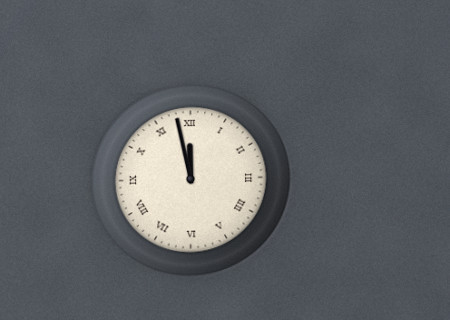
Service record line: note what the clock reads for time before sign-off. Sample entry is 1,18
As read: 11,58
